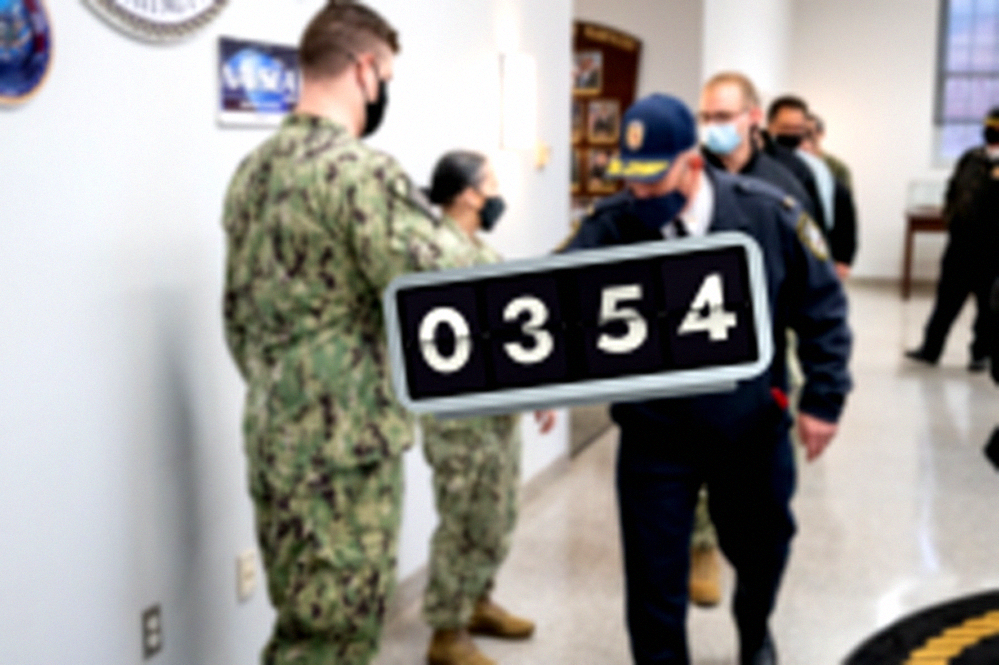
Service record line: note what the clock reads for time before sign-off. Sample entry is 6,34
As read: 3,54
